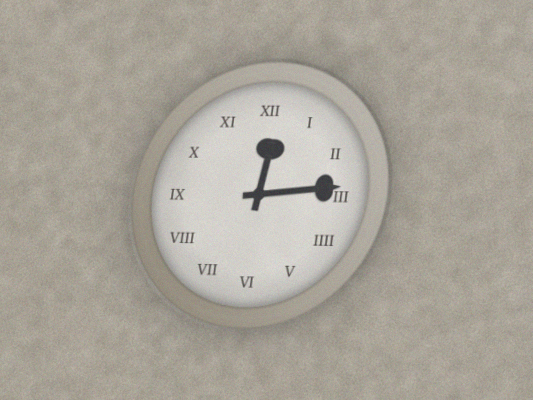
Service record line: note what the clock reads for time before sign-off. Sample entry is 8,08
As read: 12,14
